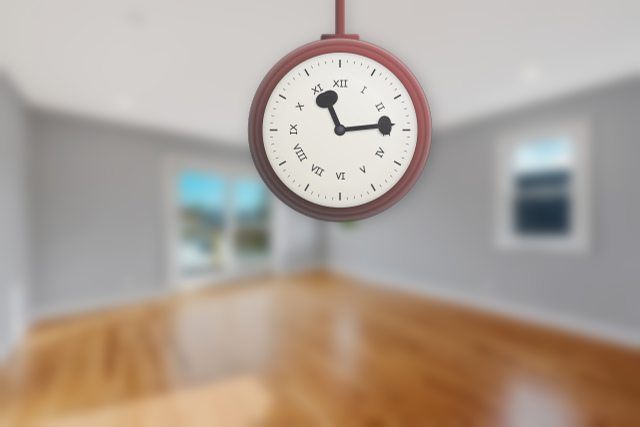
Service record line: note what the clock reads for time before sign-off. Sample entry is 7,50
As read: 11,14
